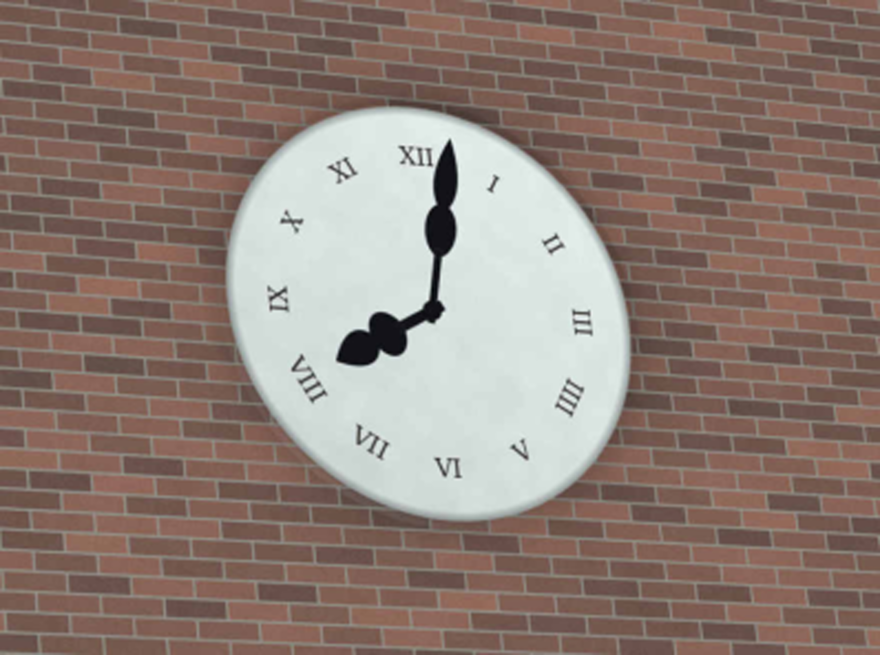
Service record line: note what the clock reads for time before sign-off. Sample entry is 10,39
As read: 8,02
